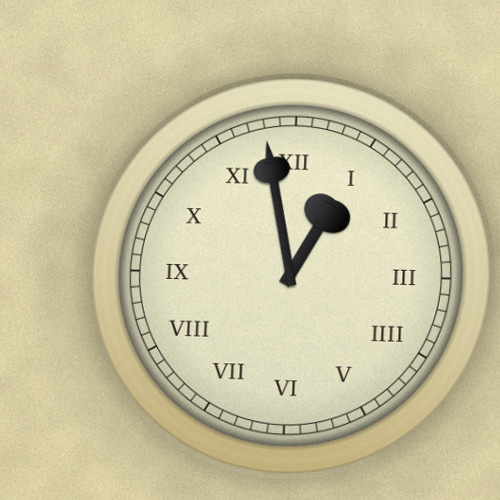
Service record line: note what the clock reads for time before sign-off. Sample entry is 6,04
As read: 12,58
